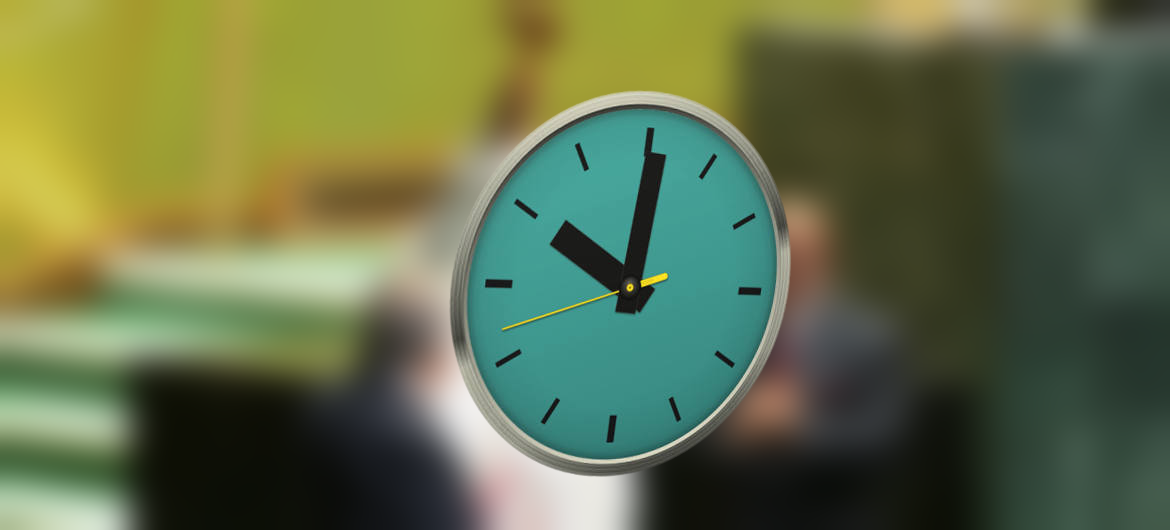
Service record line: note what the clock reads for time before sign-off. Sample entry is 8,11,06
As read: 10,00,42
